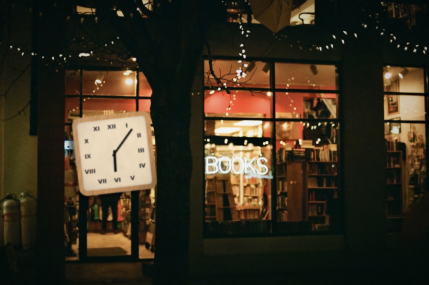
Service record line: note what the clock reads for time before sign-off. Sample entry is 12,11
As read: 6,07
